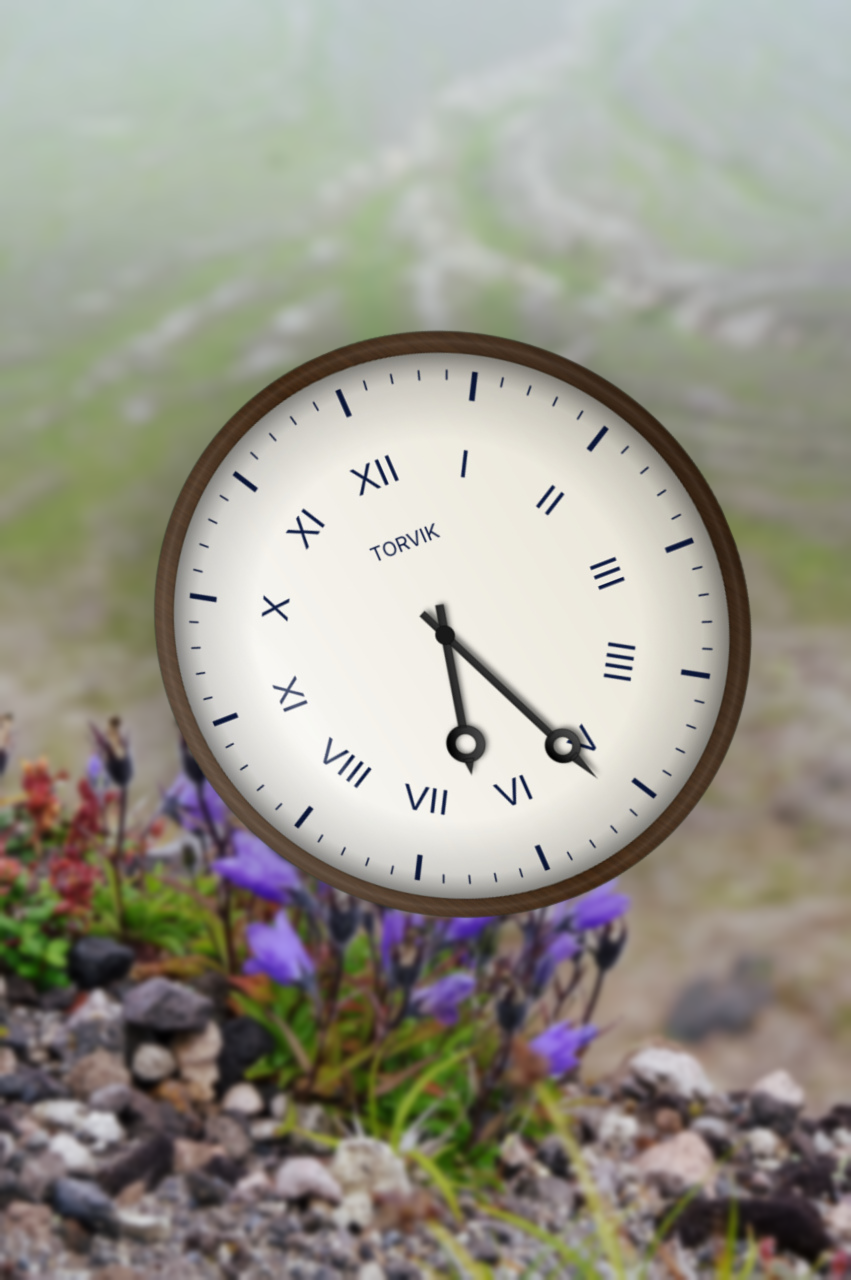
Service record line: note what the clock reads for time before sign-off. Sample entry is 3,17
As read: 6,26
